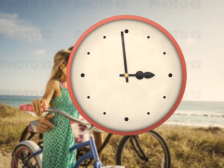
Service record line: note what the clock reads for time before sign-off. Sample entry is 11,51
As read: 2,59
